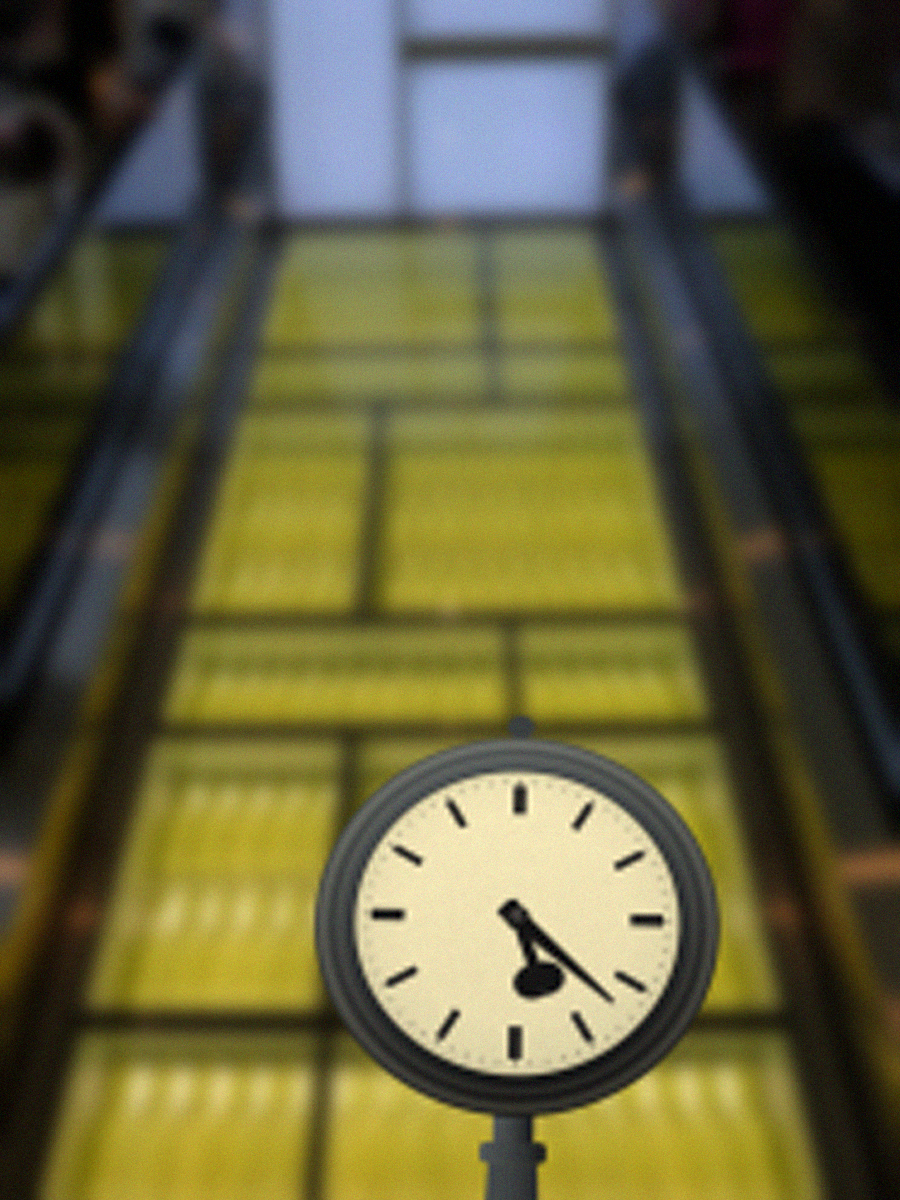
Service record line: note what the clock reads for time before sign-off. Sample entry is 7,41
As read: 5,22
